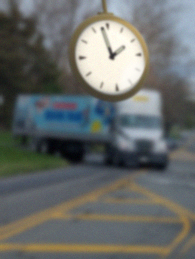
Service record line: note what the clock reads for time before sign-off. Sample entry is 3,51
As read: 1,58
